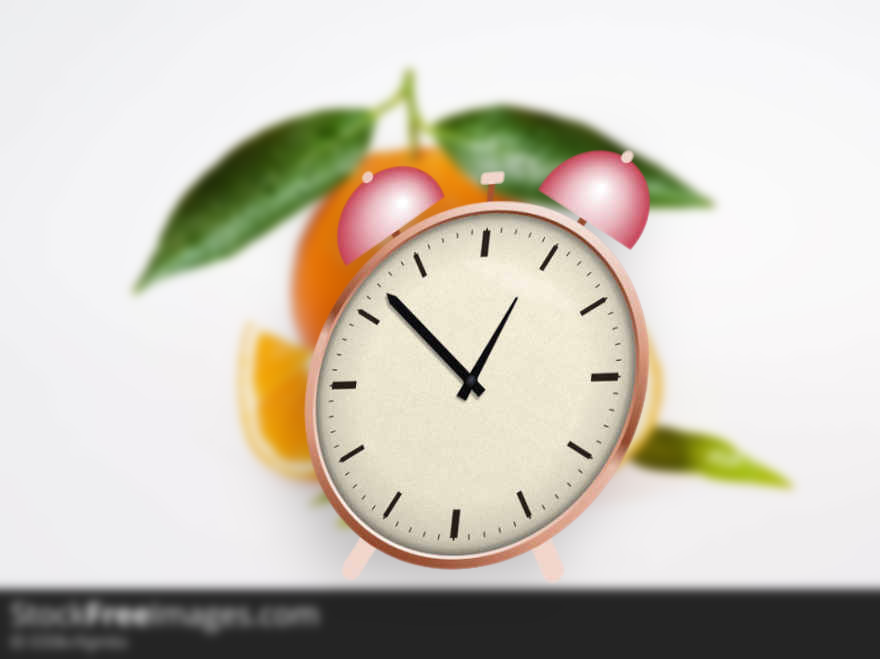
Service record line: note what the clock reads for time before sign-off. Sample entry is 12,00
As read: 12,52
